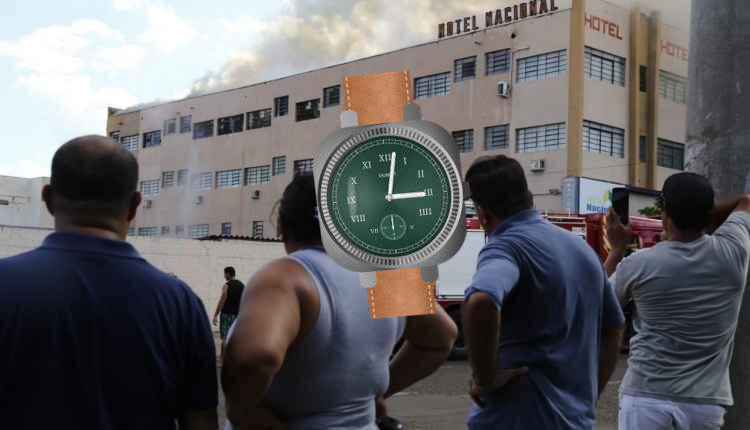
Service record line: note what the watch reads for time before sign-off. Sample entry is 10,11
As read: 3,02
